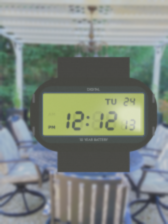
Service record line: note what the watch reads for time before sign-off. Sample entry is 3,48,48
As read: 12,12,13
